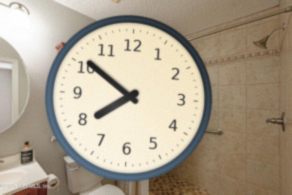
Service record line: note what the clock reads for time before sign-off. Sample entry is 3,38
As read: 7,51
